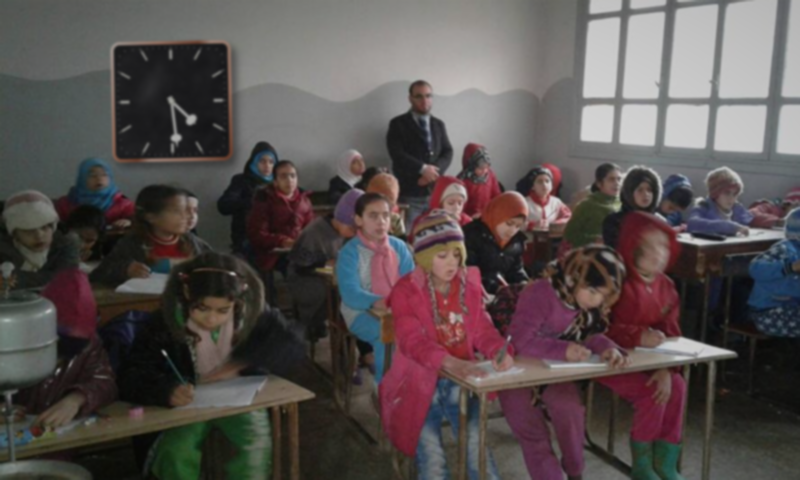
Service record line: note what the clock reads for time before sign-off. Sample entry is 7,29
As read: 4,29
